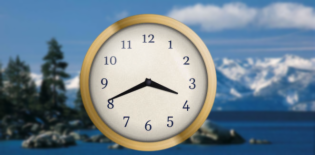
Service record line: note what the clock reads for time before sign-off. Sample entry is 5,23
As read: 3,41
